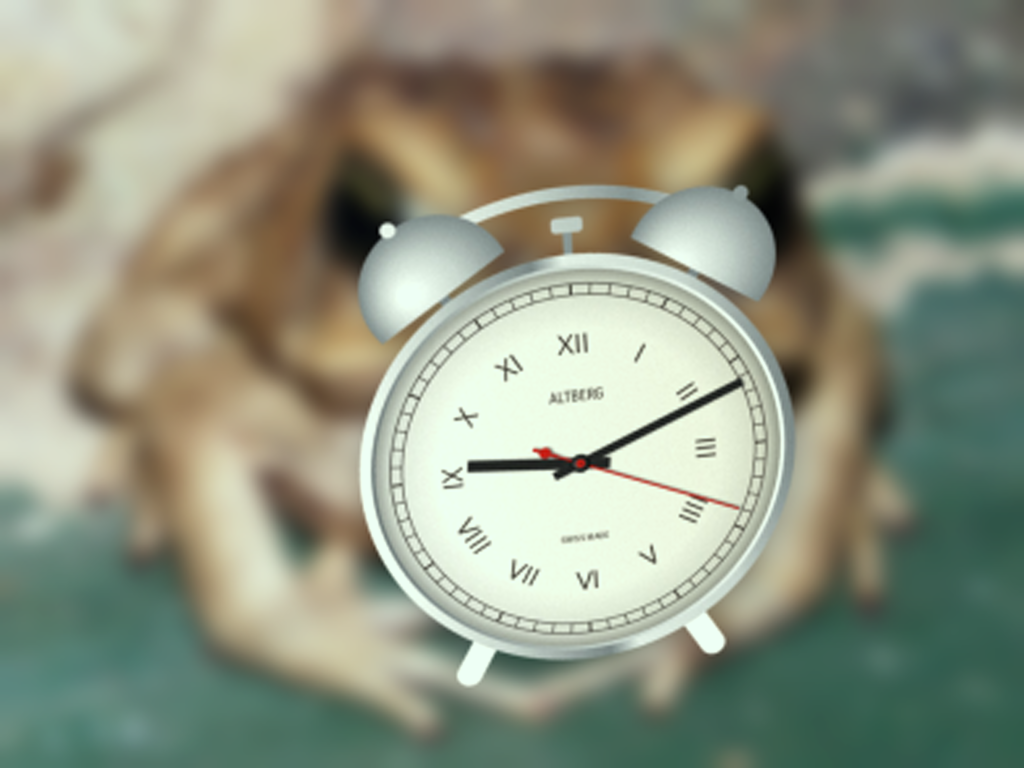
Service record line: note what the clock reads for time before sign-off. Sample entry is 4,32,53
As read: 9,11,19
